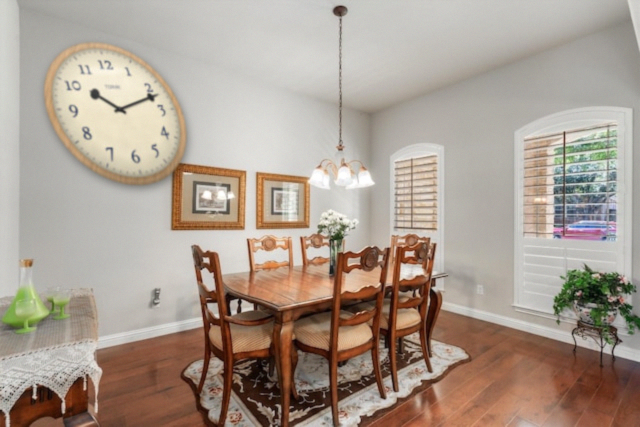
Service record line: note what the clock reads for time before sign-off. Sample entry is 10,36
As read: 10,12
